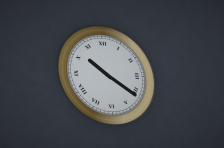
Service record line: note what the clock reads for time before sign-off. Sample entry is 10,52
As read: 10,21
